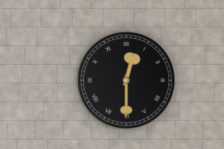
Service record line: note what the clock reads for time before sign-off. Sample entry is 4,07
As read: 12,30
